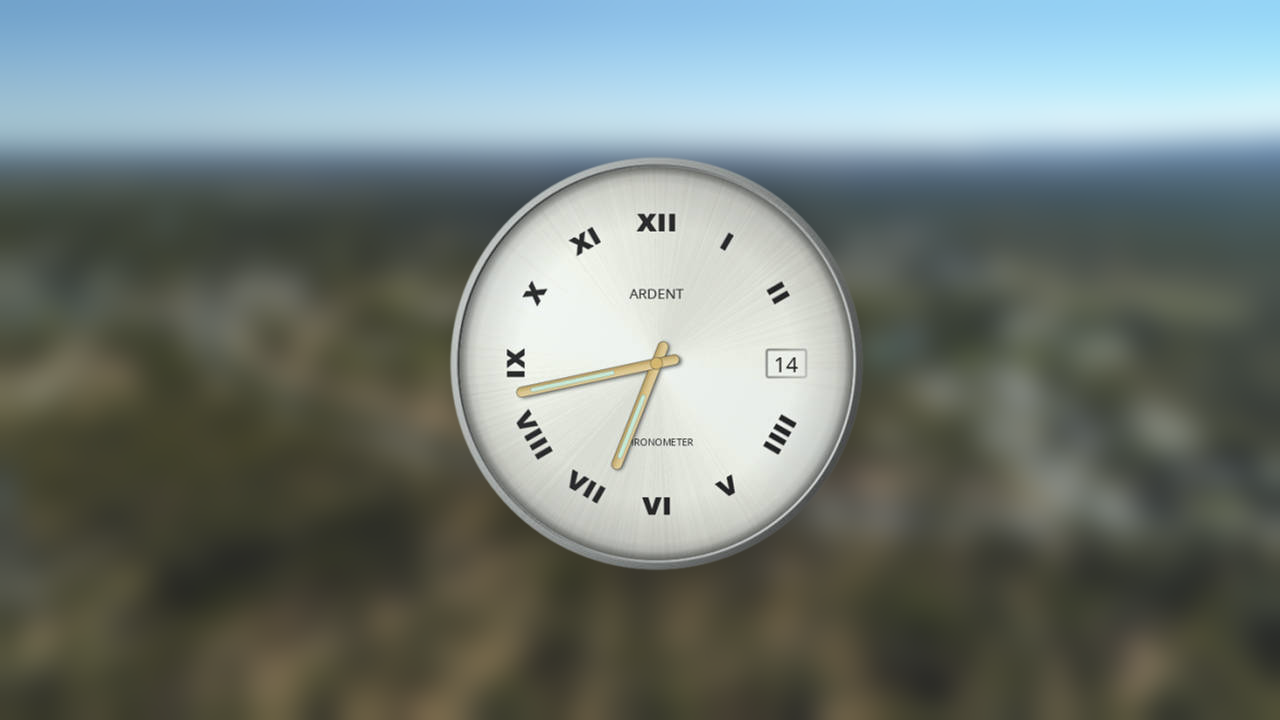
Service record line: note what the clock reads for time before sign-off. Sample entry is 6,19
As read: 6,43
